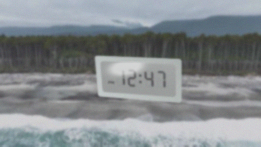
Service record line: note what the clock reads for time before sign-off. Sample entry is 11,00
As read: 12,47
